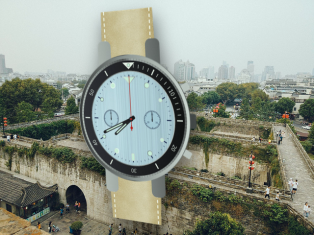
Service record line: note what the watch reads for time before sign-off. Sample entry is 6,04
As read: 7,41
